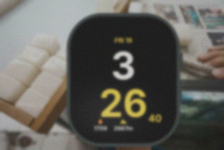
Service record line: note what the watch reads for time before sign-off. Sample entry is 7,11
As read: 3,26
